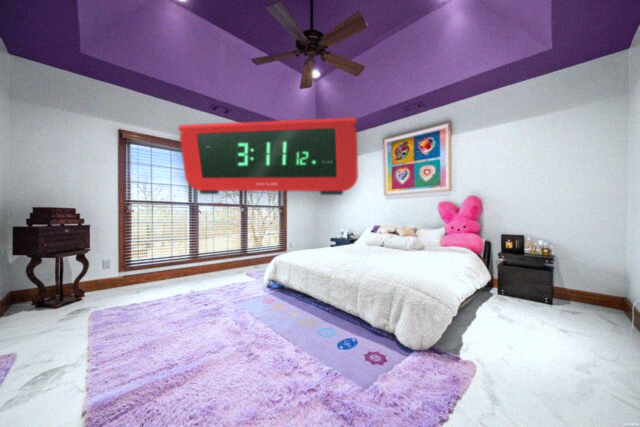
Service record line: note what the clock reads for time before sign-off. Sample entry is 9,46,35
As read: 3,11,12
